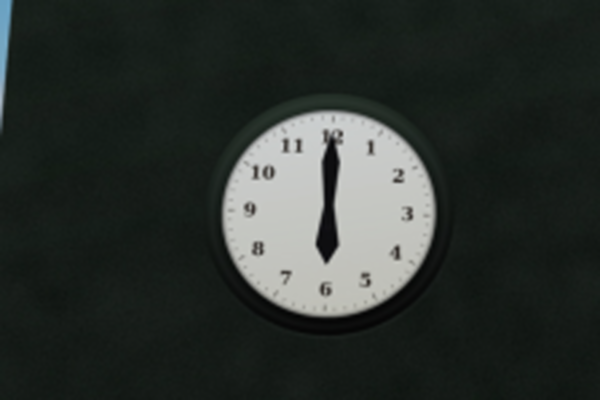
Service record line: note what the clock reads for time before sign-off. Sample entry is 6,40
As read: 6,00
